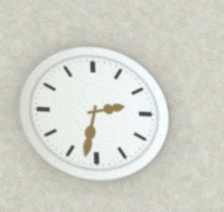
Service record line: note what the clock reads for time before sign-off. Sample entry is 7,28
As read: 2,32
